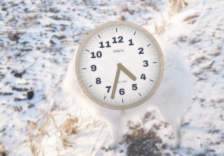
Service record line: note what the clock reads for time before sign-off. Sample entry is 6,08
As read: 4,33
